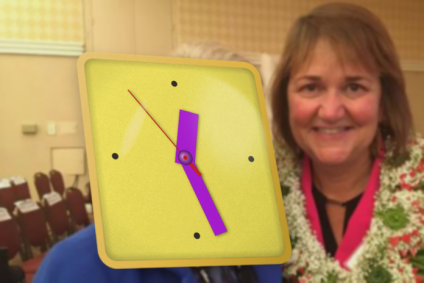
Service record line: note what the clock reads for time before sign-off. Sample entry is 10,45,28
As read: 12,26,54
